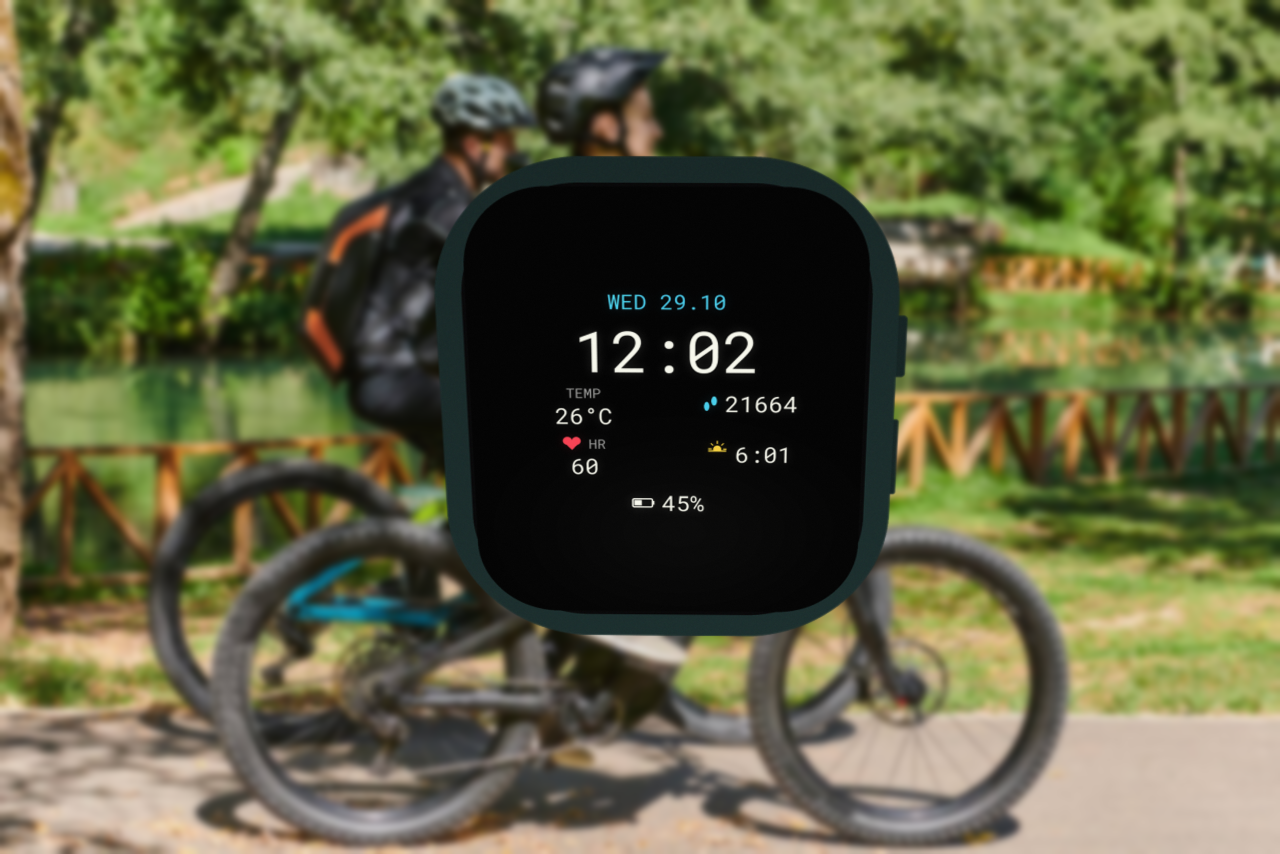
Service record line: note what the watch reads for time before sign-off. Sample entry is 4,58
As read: 12,02
